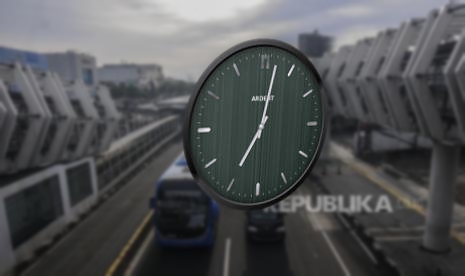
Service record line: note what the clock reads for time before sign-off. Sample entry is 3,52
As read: 7,02
